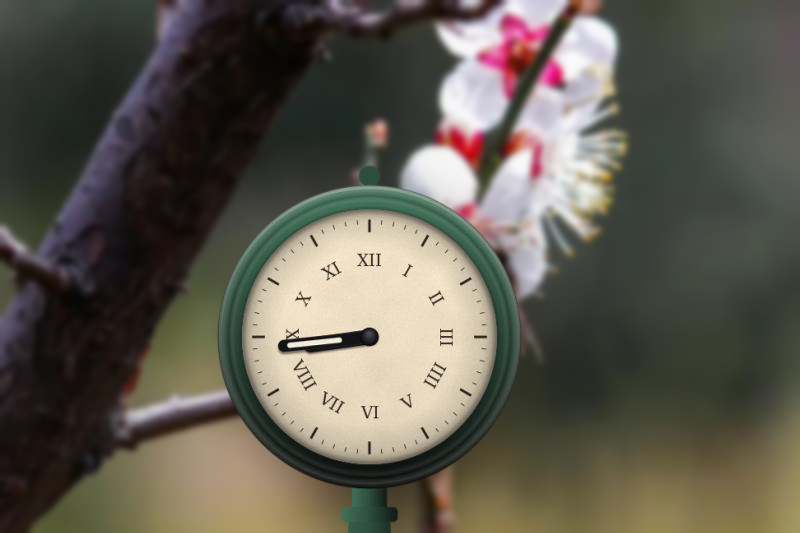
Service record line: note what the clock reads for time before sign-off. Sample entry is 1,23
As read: 8,44
